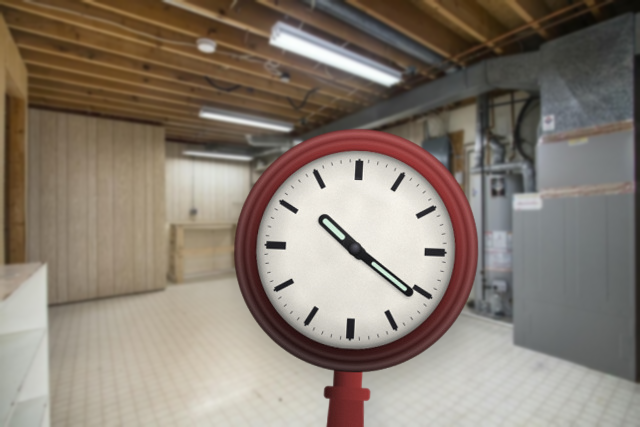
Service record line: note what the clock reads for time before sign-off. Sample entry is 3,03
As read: 10,21
